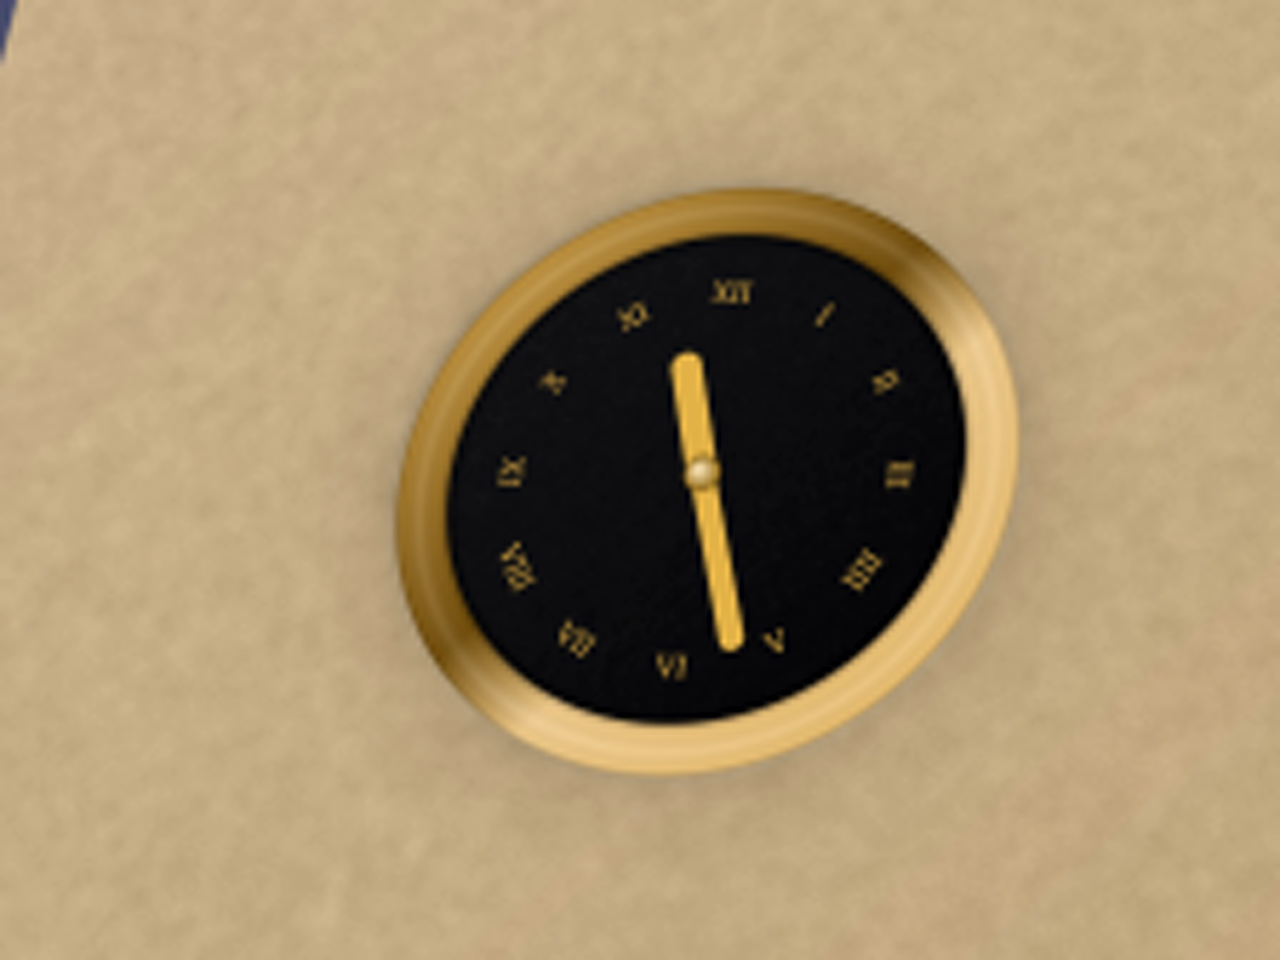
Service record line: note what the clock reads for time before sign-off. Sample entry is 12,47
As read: 11,27
